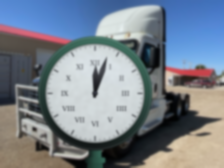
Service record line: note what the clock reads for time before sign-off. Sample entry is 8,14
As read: 12,03
